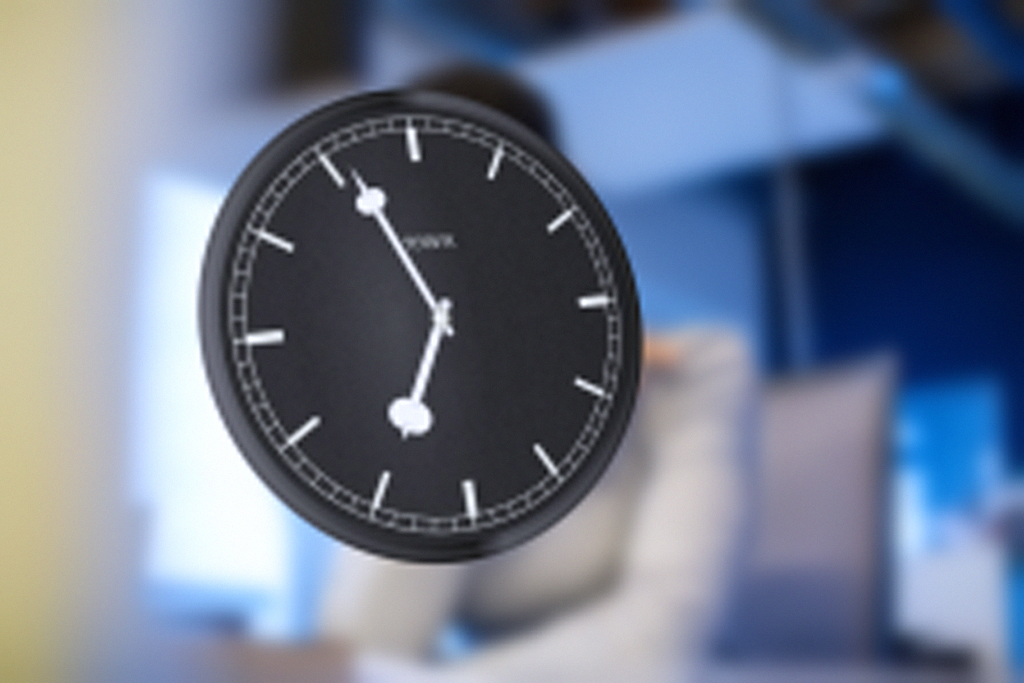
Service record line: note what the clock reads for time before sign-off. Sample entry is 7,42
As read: 6,56
